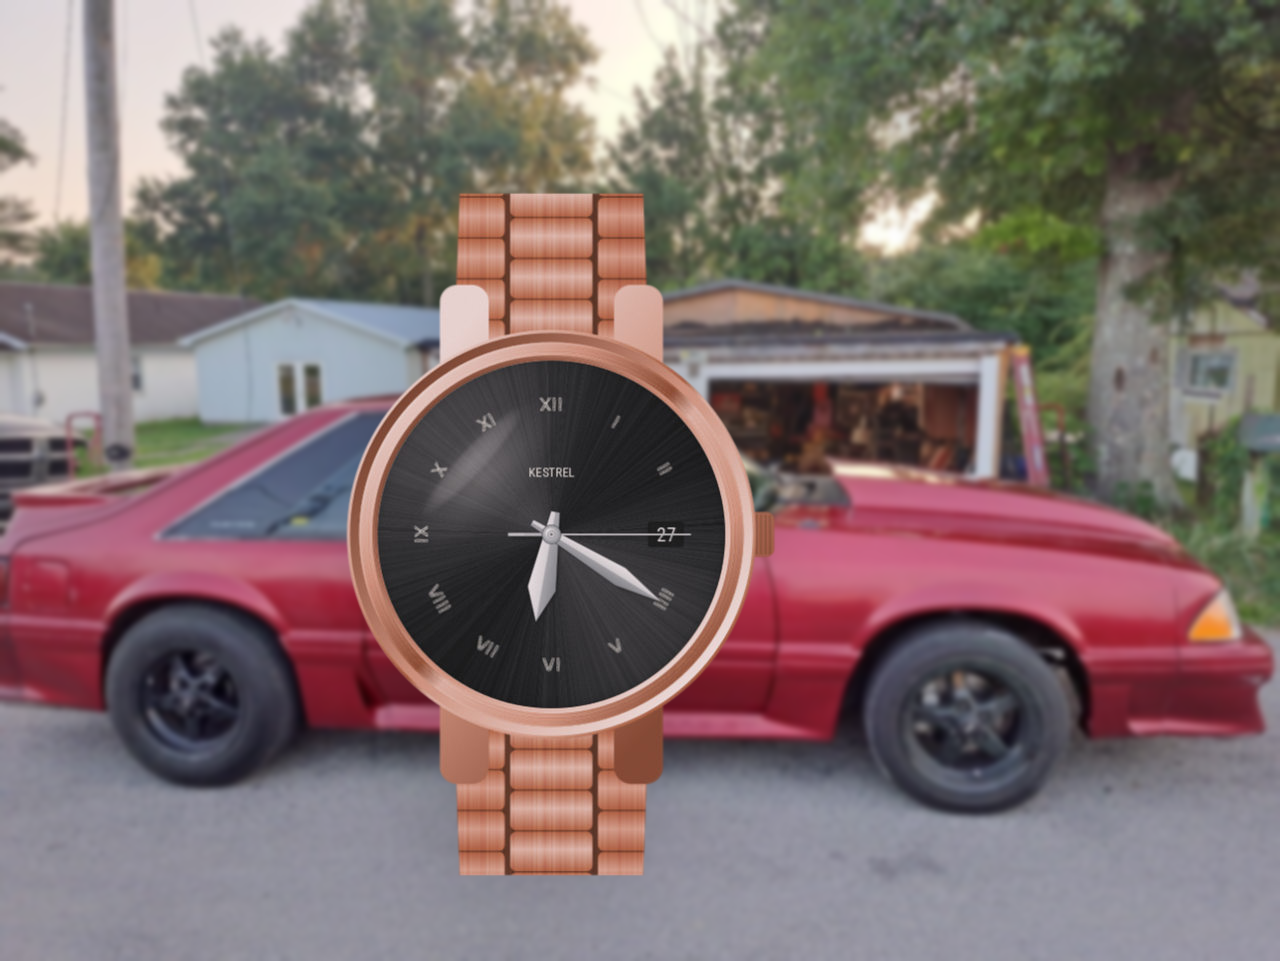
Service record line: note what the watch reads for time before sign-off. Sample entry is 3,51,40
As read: 6,20,15
